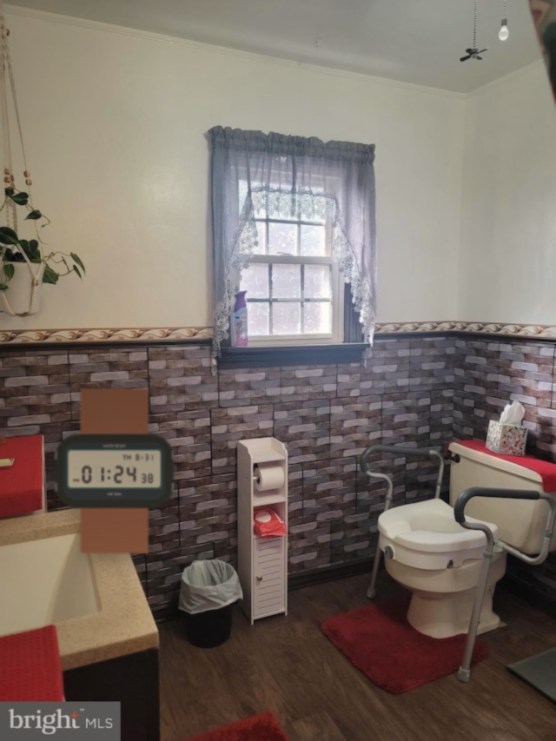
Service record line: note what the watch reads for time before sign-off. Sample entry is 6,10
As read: 1,24
